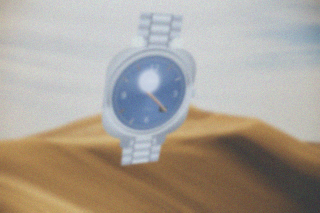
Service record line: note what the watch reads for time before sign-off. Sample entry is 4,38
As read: 4,22
